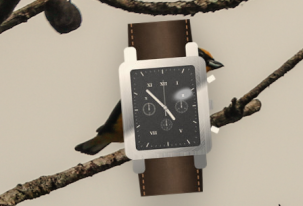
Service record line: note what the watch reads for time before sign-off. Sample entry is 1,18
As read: 4,53
